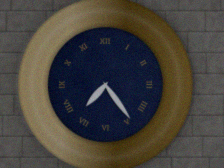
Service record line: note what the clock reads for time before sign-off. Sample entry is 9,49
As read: 7,24
